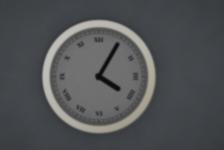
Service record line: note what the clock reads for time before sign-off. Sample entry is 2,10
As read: 4,05
